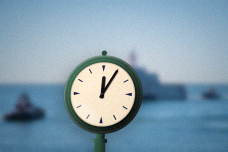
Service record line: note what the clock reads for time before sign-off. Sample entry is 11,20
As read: 12,05
